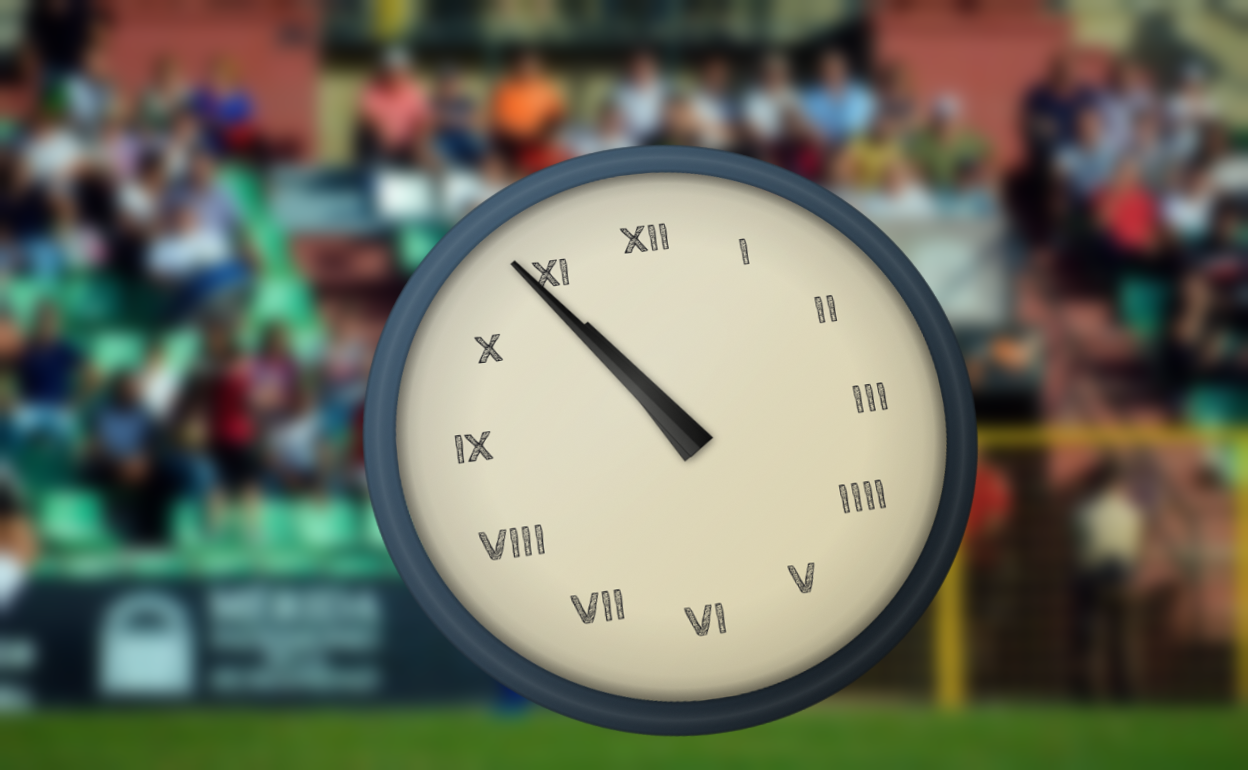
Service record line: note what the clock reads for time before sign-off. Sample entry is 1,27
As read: 10,54
